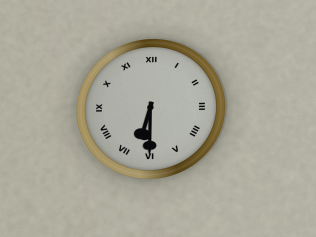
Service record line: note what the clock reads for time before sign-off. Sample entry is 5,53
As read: 6,30
